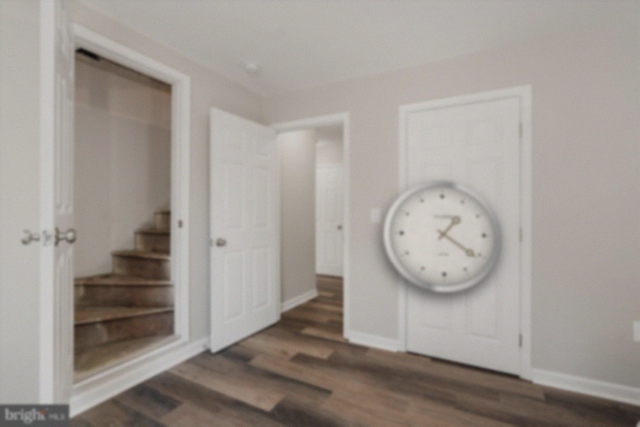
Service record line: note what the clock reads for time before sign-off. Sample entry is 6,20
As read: 1,21
